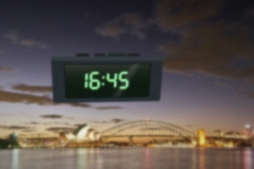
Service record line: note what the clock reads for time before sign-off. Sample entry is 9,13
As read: 16,45
